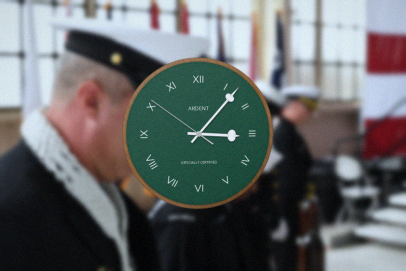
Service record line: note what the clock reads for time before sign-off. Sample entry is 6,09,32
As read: 3,06,51
